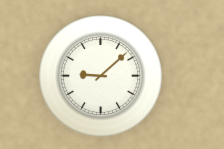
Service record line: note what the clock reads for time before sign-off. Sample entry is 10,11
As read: 9,08
